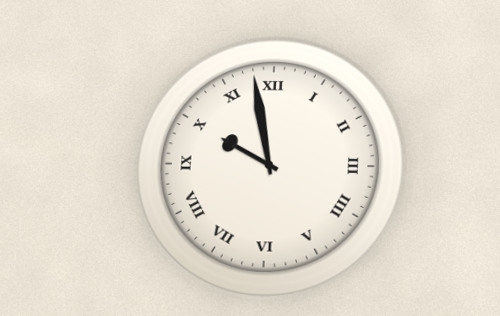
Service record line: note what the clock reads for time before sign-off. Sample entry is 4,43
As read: 9,58
